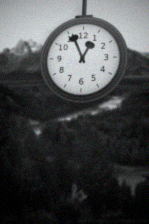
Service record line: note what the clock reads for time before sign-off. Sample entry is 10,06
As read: 12,56
